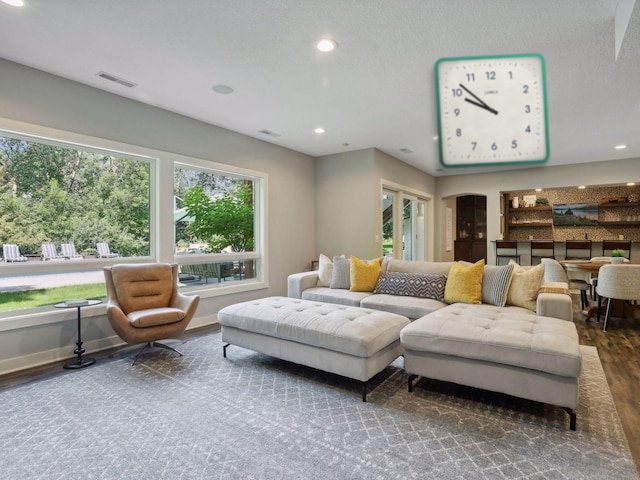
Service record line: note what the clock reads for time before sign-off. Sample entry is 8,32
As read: 9,52
